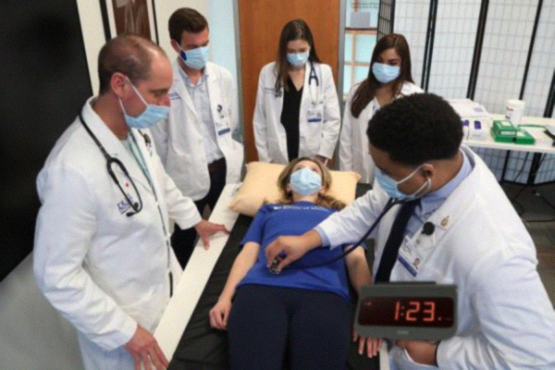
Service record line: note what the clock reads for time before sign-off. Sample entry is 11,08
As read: 1,23
